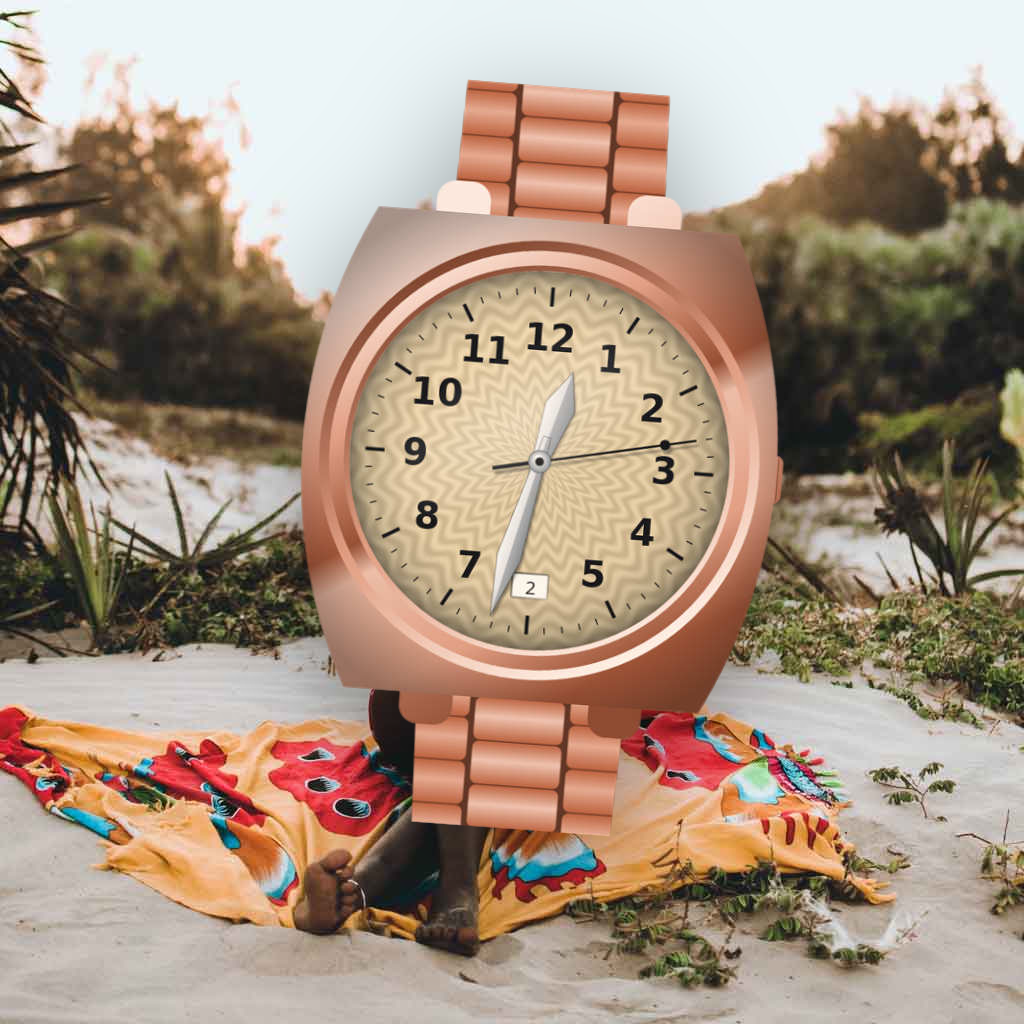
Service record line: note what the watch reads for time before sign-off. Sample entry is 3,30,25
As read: 12,32,13
